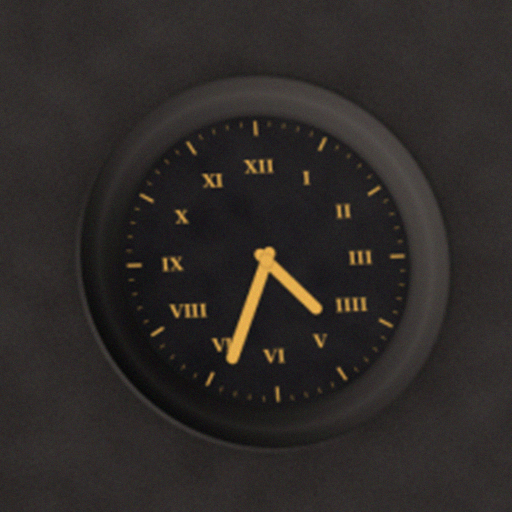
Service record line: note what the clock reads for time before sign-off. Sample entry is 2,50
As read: 4,34
